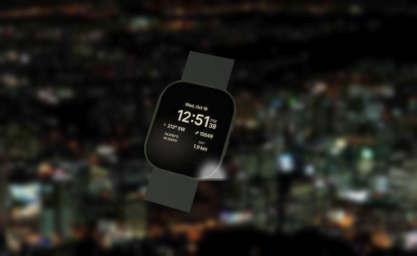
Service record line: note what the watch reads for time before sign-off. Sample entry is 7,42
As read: 12,51
